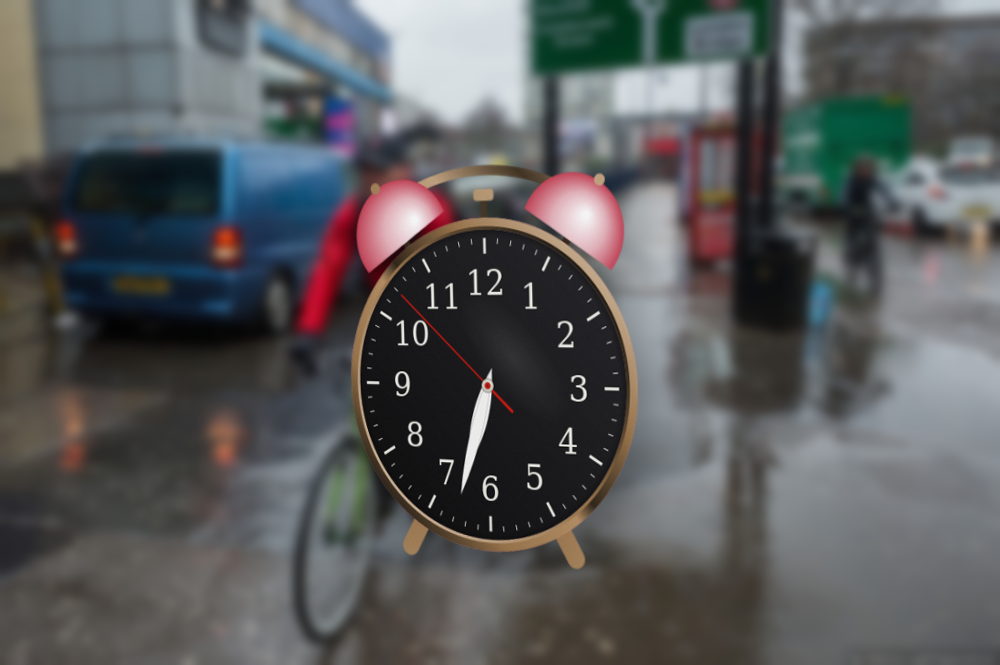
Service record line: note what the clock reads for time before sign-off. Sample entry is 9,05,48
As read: 6,32,52
